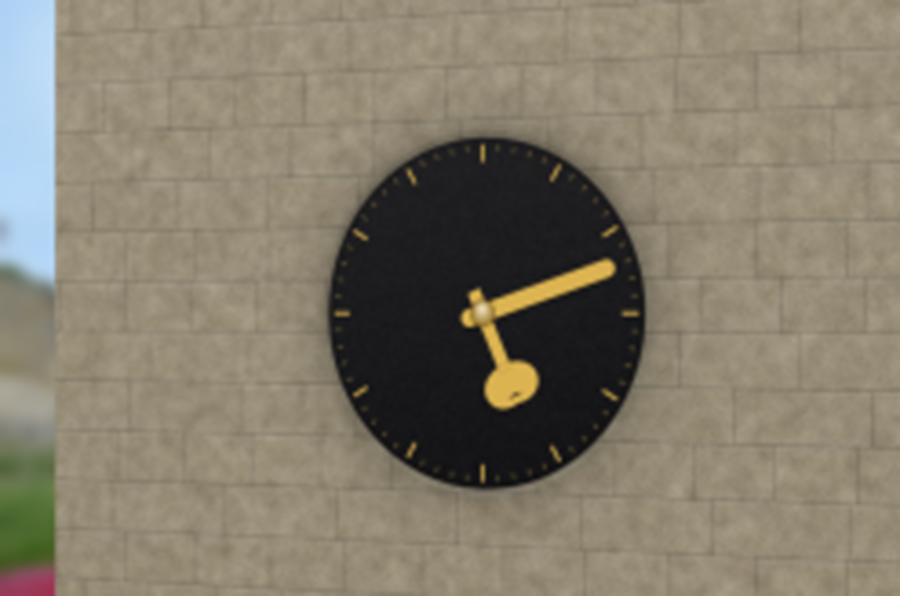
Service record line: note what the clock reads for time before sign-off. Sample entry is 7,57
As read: 5,12
